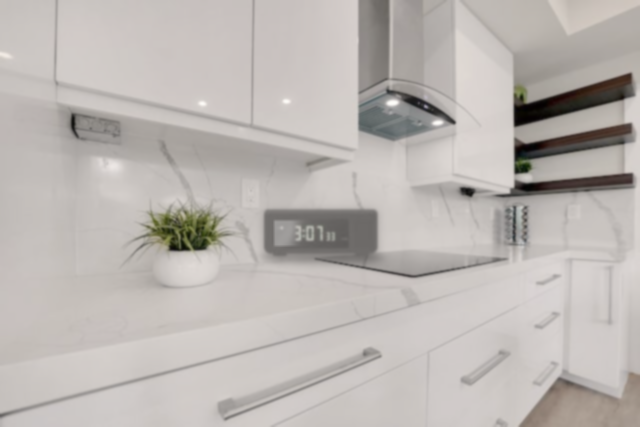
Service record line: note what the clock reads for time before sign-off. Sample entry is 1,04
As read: 3,07
